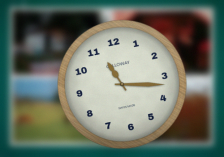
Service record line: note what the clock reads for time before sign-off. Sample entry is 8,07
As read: 11,17
